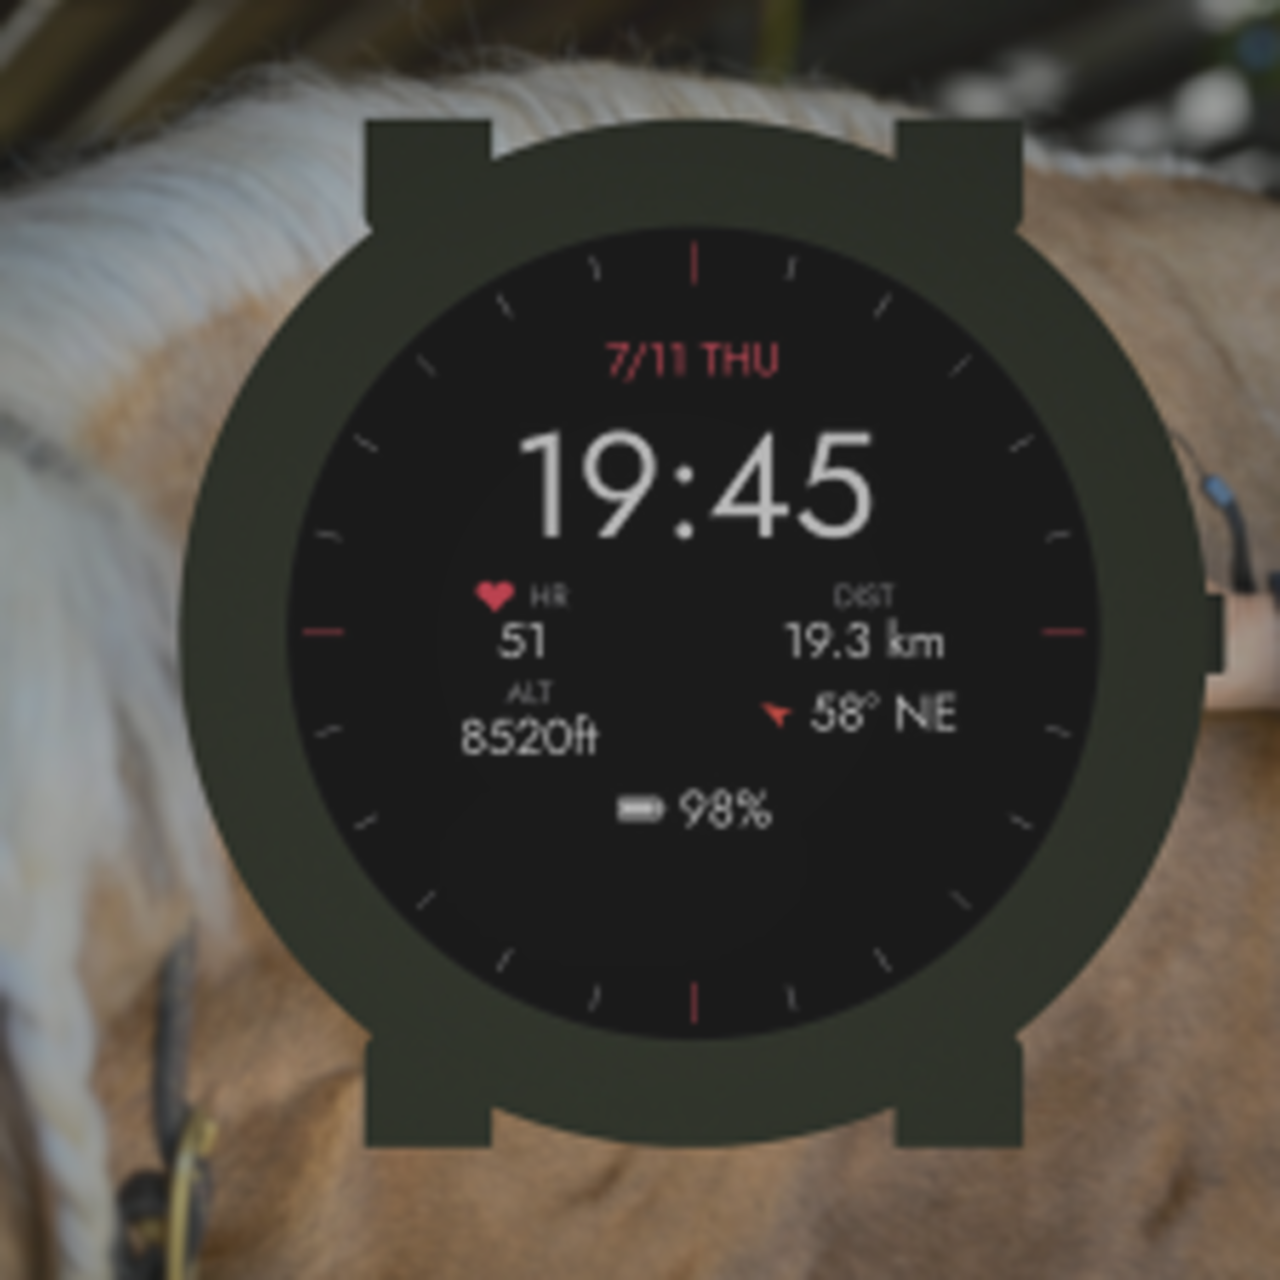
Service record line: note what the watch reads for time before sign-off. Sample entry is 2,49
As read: 19,45
